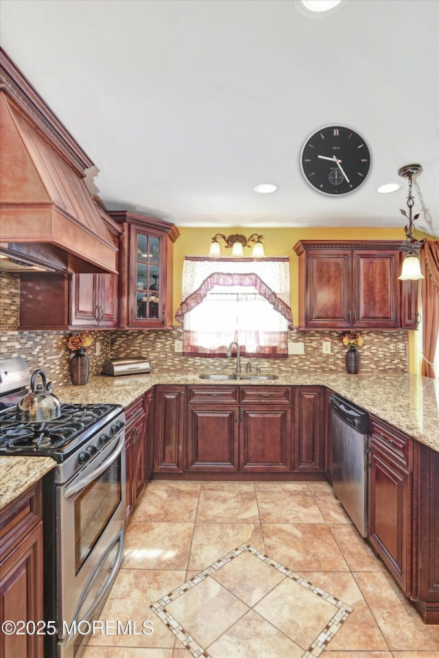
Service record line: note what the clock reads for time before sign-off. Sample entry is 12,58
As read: 9,25
